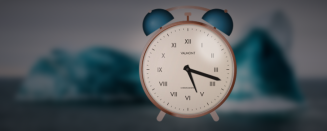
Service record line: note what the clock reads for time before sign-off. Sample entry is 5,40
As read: 5,18
